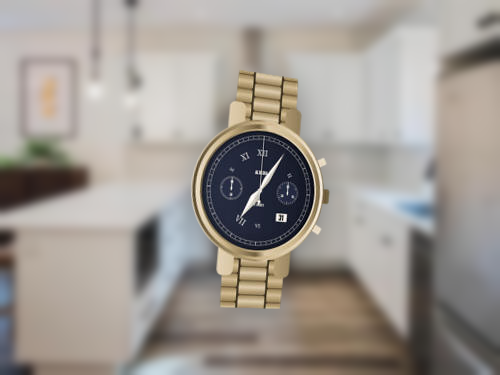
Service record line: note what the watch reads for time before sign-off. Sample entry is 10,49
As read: 7,05
